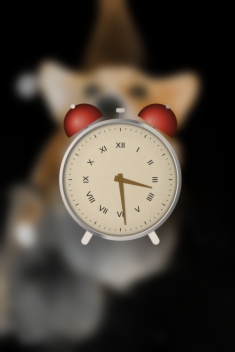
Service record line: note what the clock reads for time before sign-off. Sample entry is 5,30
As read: 3,29
